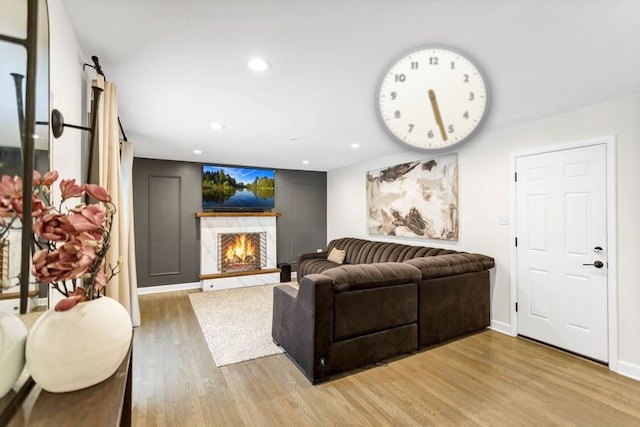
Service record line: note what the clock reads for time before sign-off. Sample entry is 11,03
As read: 5,27
